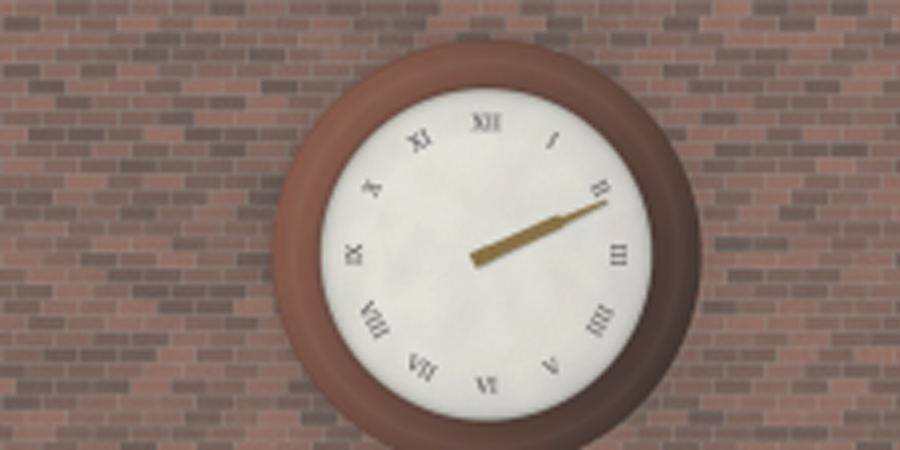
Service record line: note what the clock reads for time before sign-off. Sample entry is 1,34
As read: 2,11
